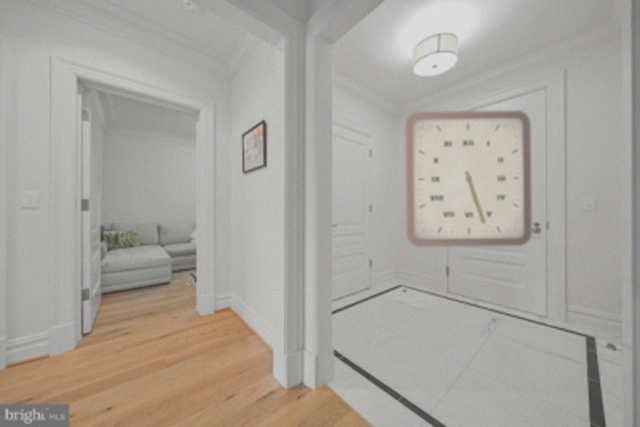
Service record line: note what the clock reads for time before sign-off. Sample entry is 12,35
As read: 5,27
